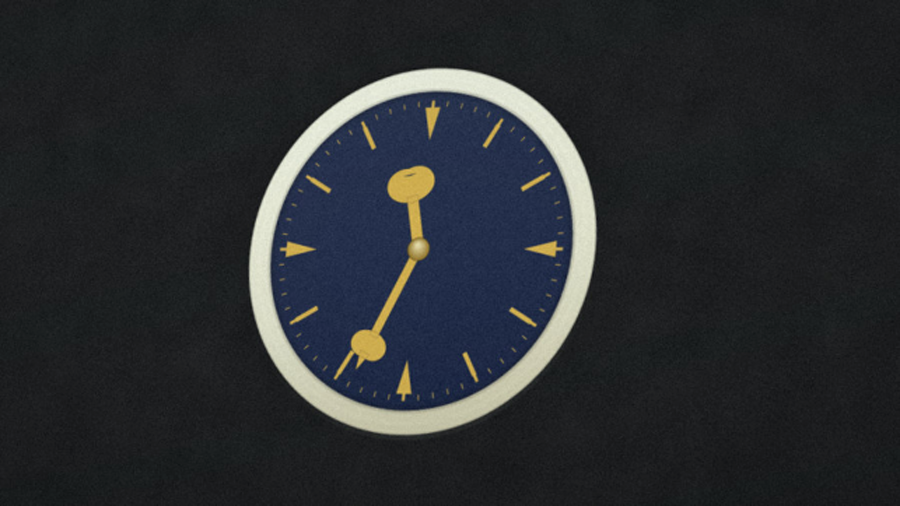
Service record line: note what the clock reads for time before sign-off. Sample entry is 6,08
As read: 11,34
